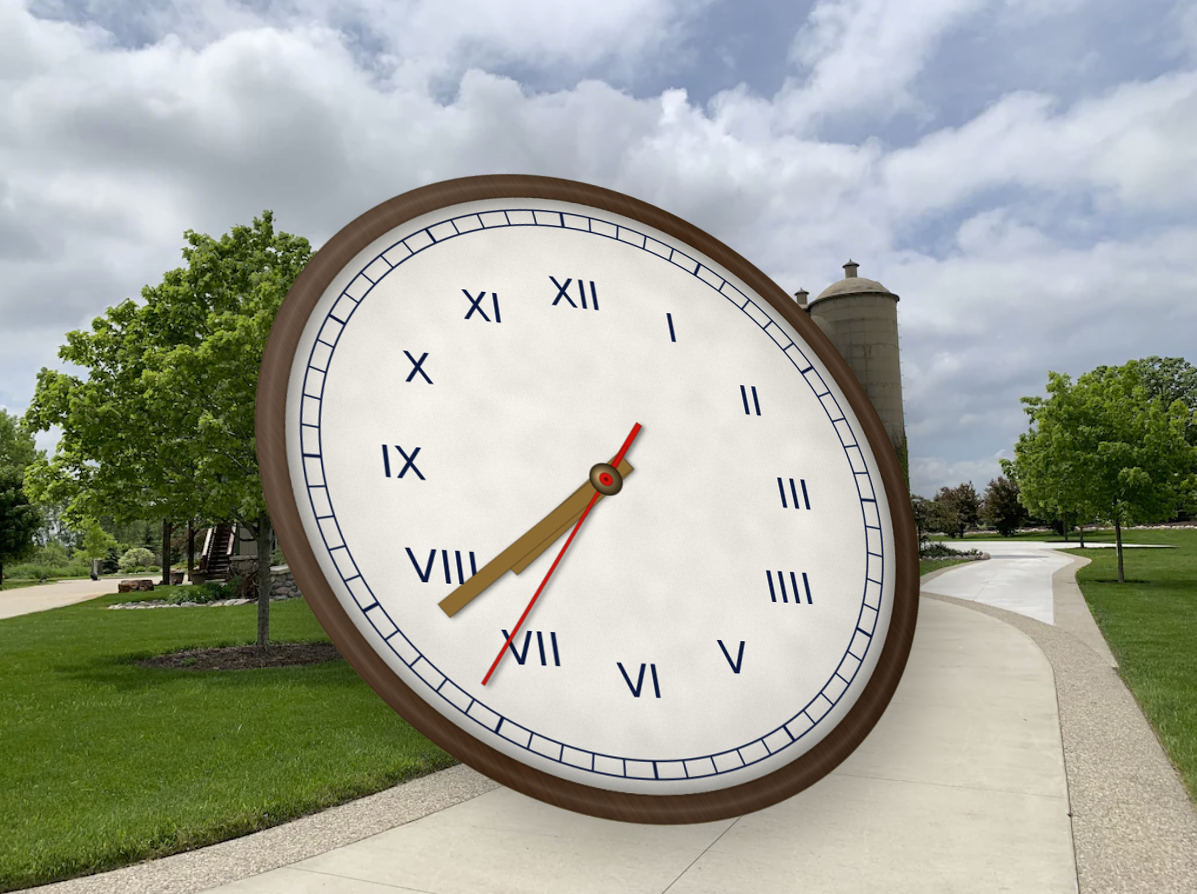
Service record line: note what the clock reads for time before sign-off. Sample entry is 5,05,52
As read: 7,38,36
